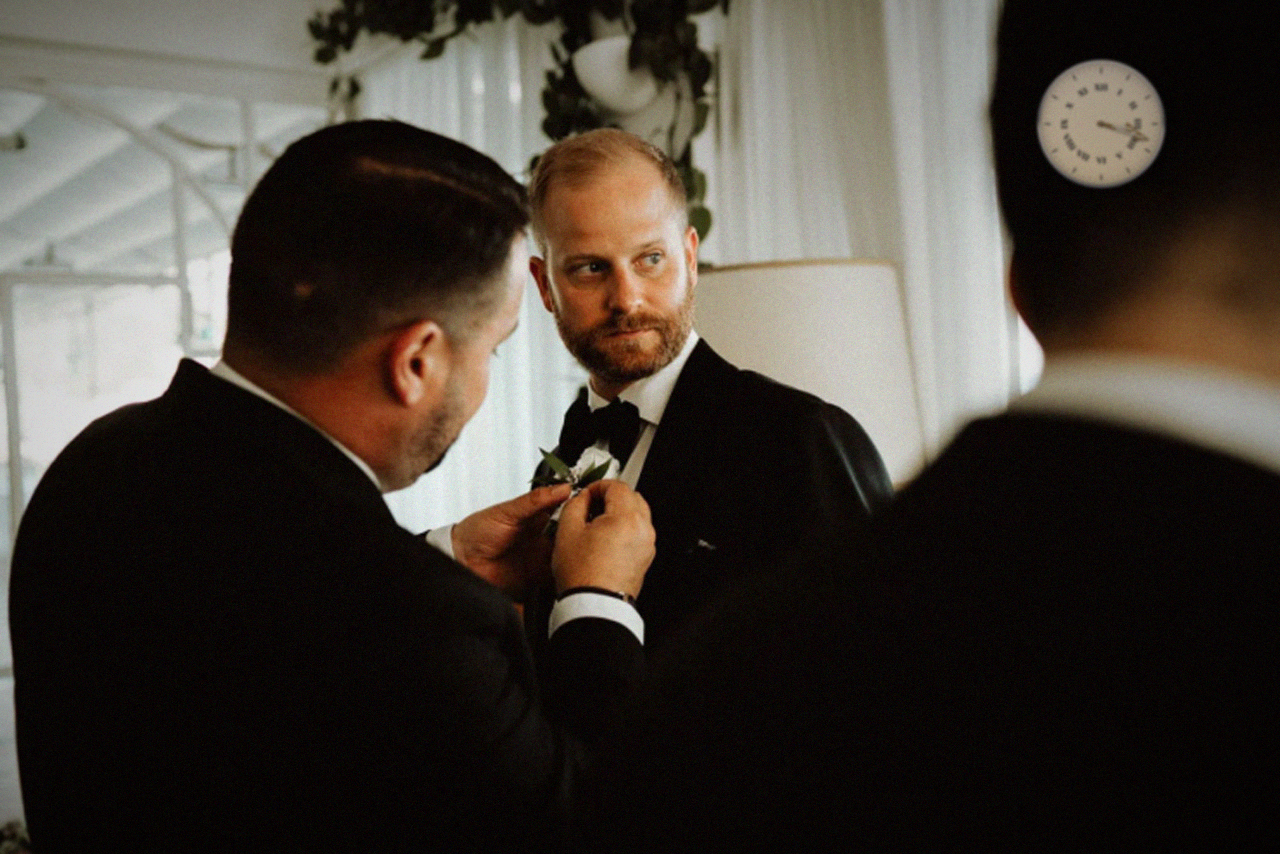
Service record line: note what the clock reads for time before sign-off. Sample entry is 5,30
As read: 3,18
